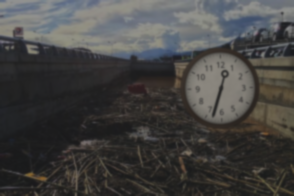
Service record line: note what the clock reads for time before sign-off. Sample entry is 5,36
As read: 12,33
